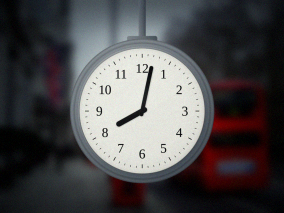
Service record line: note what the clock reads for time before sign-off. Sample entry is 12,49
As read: 8,02
